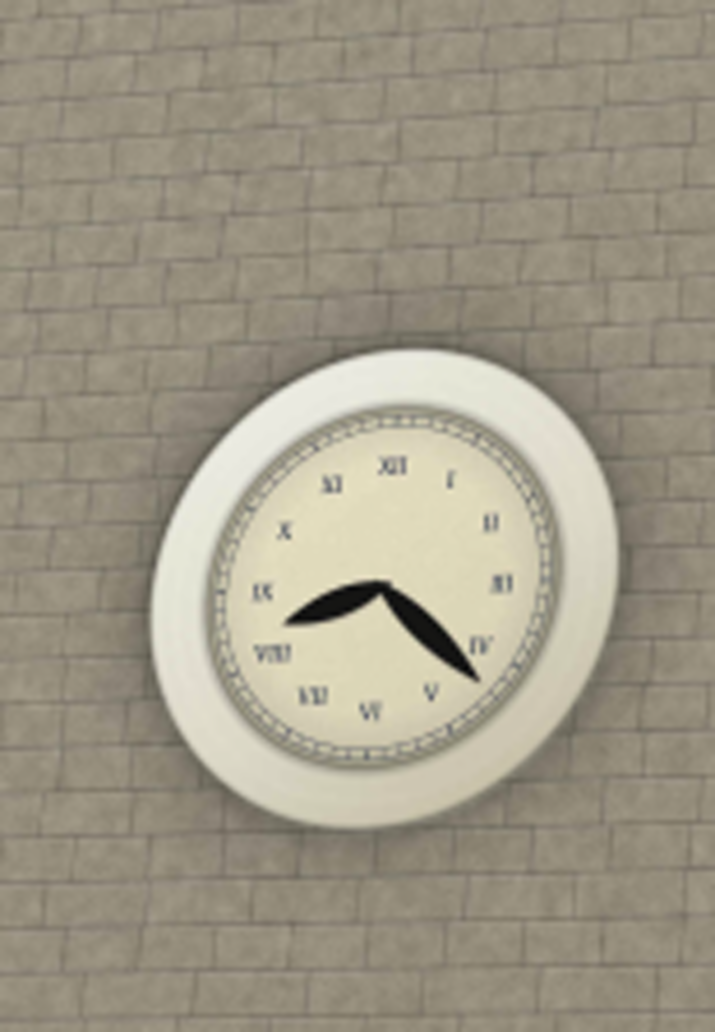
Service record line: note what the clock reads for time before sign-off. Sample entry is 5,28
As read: 8,22
